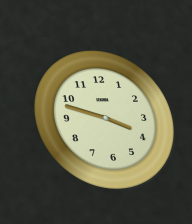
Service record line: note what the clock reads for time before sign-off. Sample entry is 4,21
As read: 3,48
